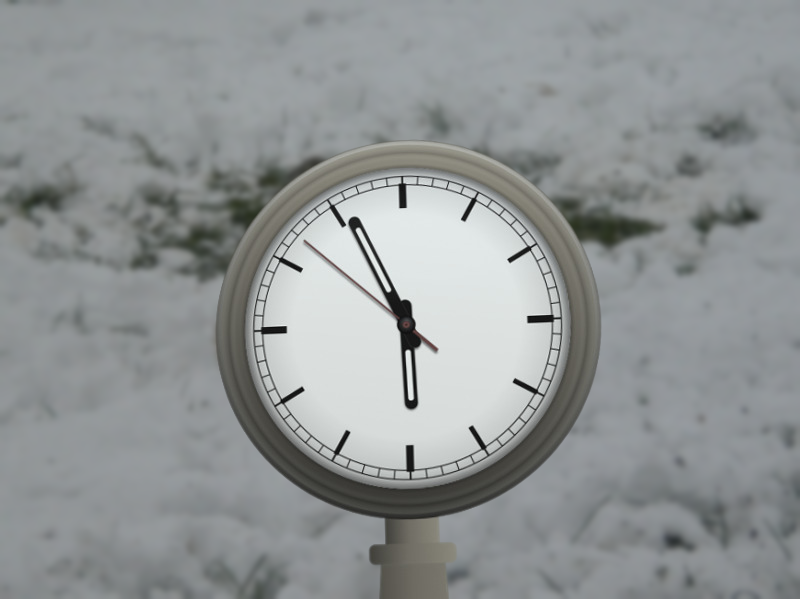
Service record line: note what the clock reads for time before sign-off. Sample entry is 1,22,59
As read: 5,55,52
